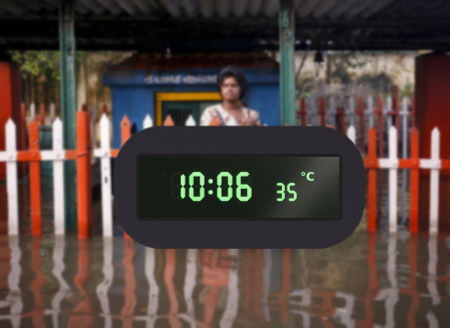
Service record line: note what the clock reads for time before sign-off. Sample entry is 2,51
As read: 10,06
